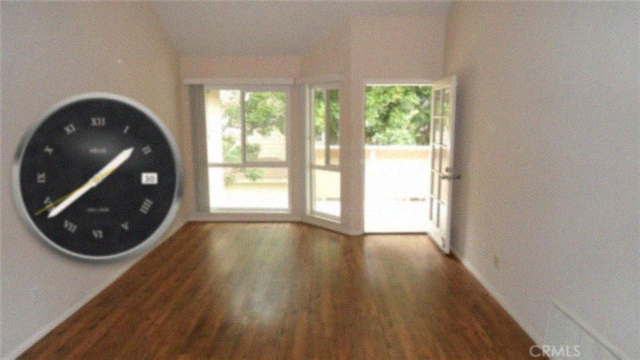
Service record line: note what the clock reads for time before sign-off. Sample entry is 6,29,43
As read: 1,38,40
